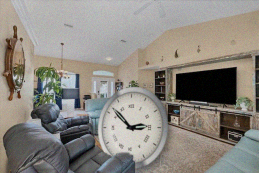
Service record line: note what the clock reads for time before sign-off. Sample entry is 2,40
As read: 2,52
